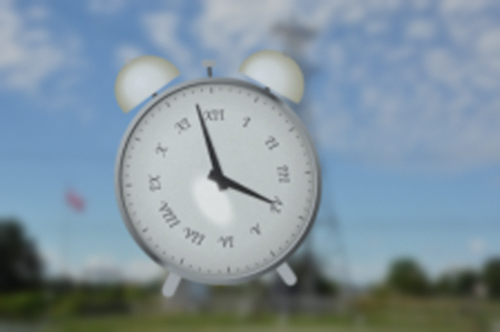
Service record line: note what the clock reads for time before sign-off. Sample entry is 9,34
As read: 3,58
